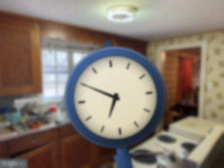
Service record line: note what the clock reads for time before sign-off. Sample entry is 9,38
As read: 6,50
